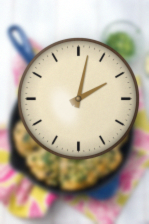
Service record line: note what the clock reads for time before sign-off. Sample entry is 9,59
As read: 2,02
